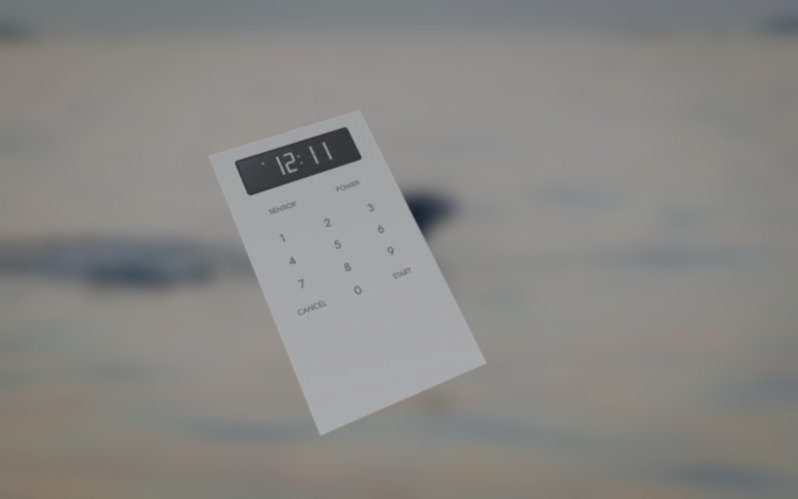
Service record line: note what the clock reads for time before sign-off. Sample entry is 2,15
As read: 12,11
